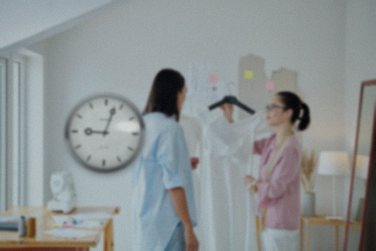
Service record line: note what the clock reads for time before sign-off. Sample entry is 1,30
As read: 9,03
